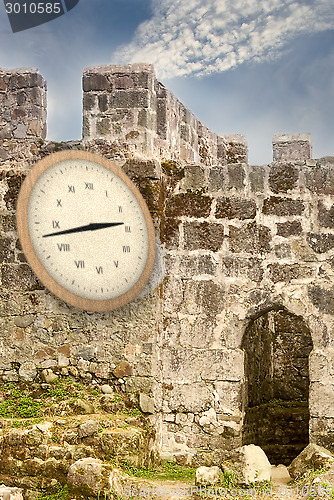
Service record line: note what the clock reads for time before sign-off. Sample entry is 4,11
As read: 2,43
